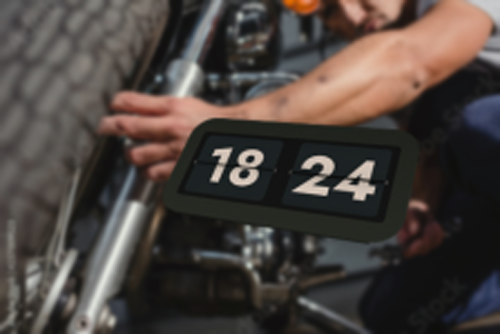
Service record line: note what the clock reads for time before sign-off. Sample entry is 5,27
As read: 18,24
